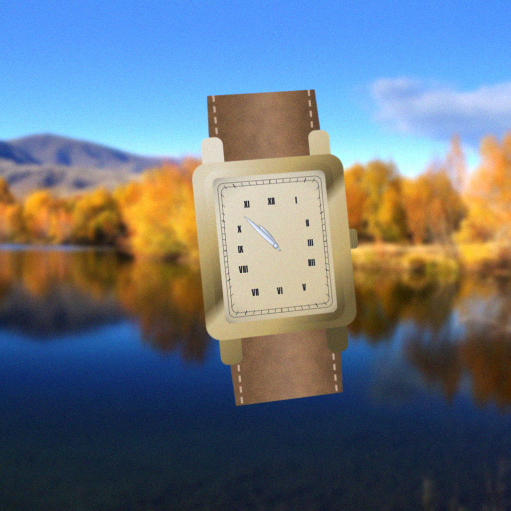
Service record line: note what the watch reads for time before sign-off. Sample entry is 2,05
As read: 10,53
